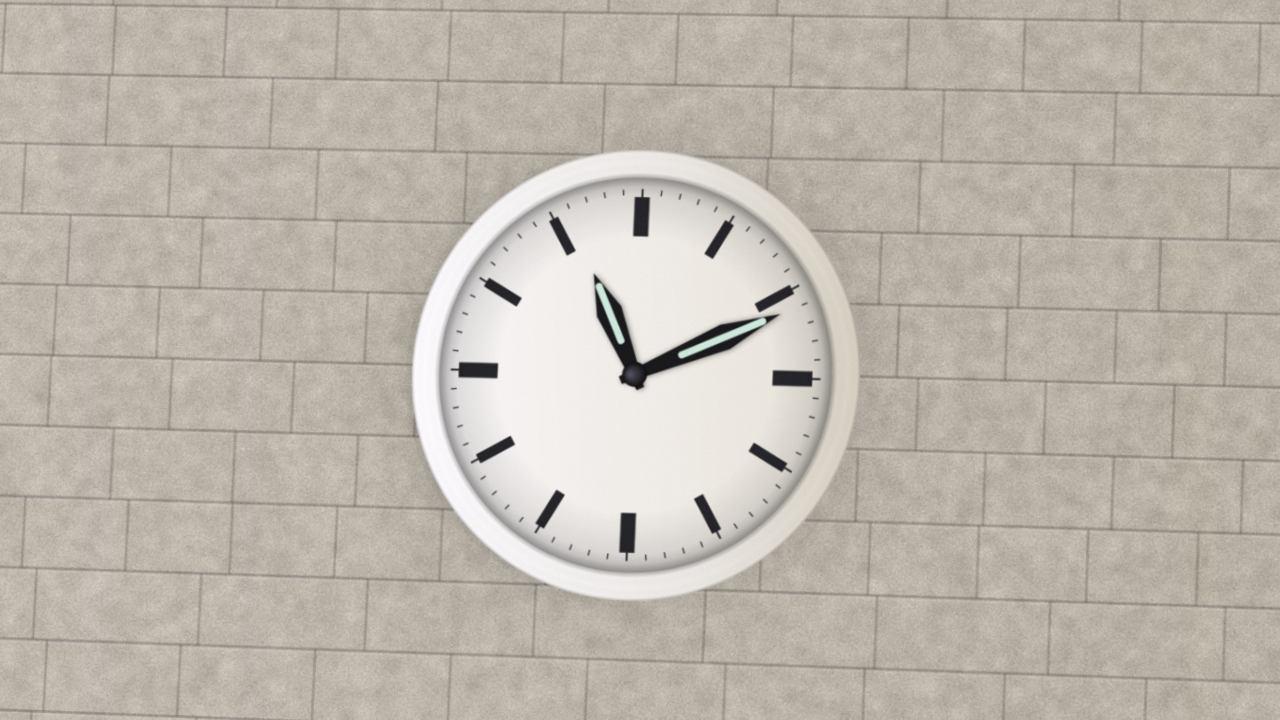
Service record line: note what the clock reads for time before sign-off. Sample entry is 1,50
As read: 11,11
